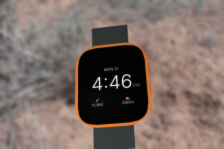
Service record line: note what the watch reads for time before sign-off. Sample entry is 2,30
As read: 4,46
